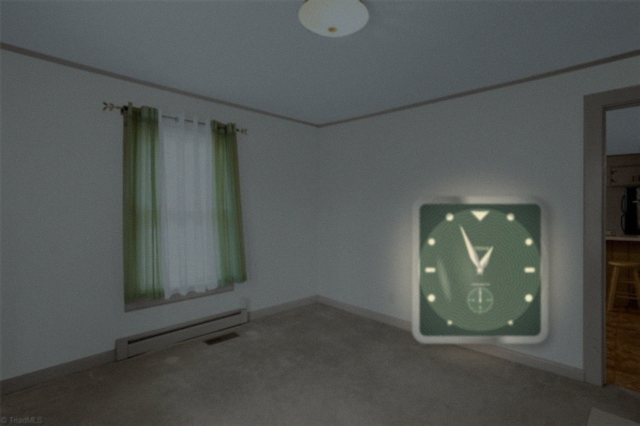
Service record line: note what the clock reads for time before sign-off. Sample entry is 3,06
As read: 12,56
